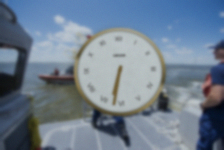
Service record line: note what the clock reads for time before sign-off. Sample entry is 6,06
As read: 6,32
